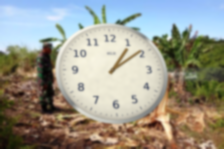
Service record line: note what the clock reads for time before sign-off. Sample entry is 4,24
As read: 1,09
